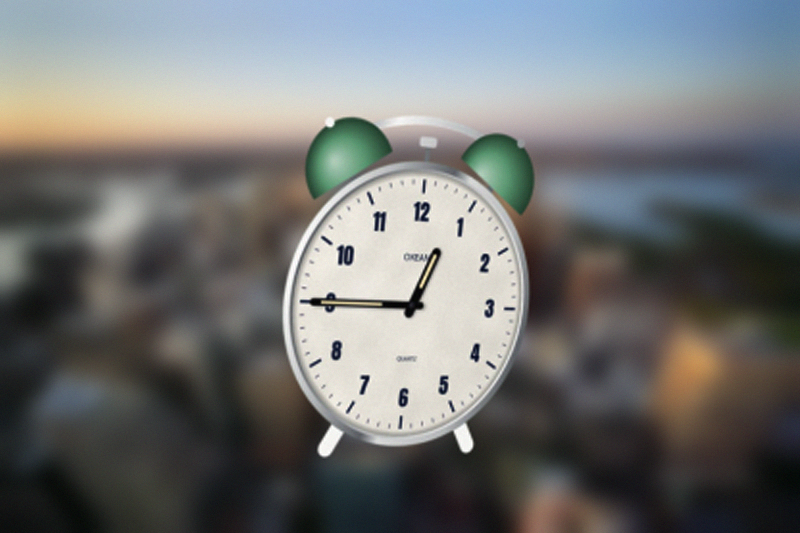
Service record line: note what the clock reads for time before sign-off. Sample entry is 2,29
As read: 12,45
